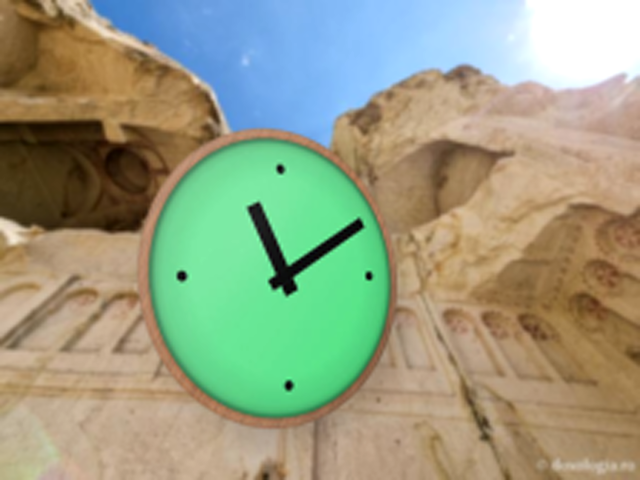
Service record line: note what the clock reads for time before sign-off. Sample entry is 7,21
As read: 11,10
